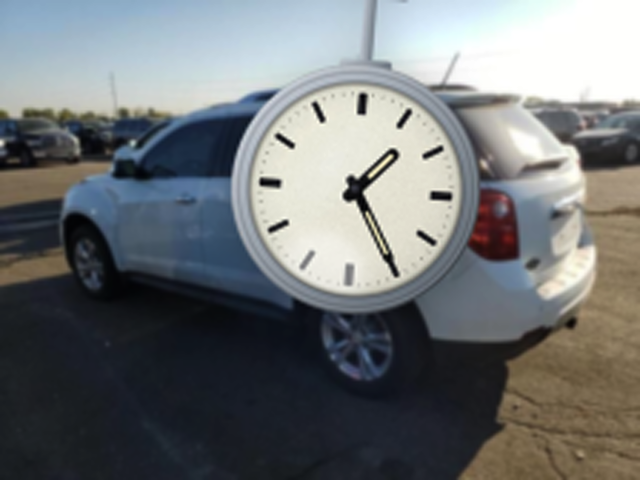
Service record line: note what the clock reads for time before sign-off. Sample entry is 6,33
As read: 1,25
